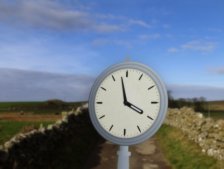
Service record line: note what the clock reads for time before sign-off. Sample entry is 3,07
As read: 3,58
